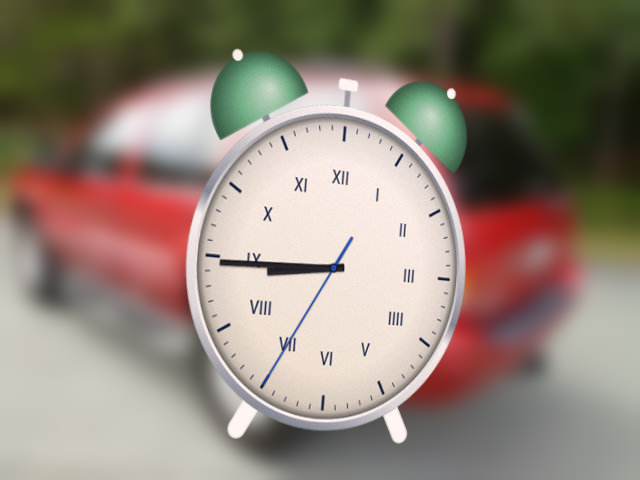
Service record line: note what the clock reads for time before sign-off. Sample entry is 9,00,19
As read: 8,44,35
